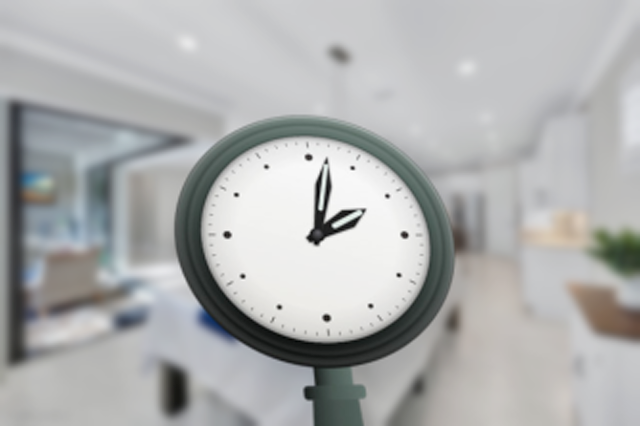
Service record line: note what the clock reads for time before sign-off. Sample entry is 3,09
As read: 2,02
